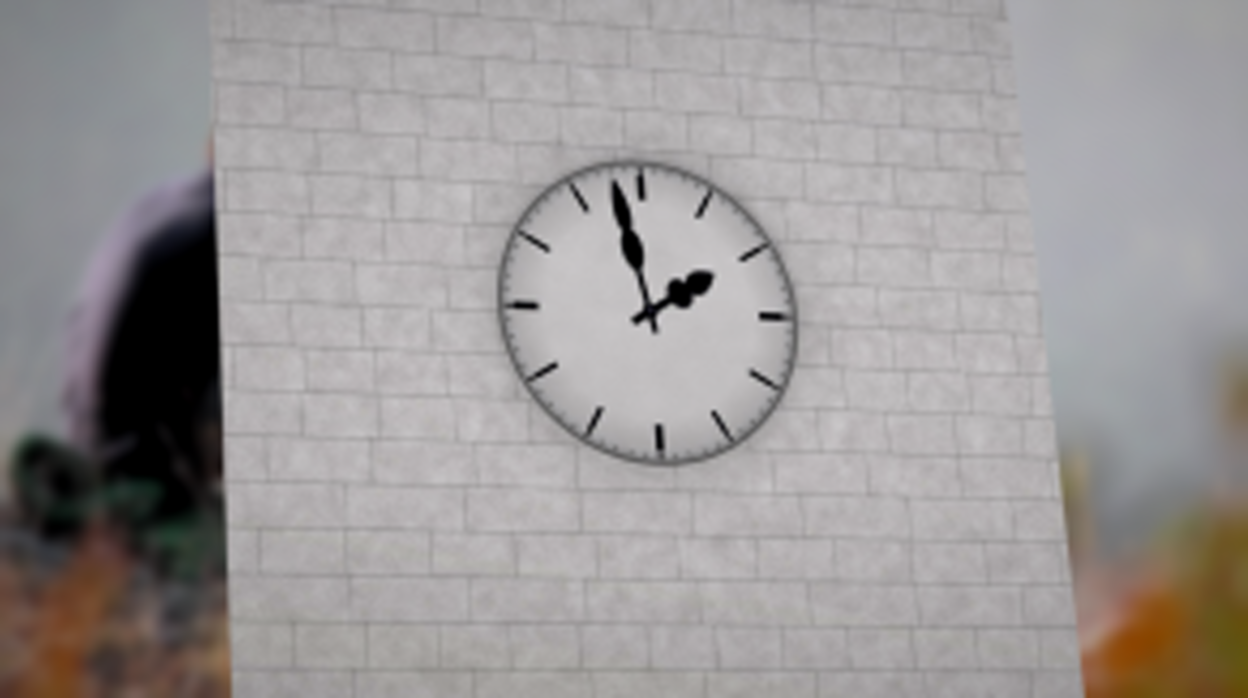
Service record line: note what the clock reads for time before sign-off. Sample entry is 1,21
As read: 1,58
